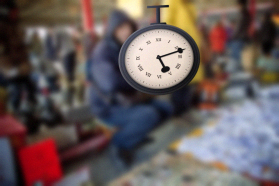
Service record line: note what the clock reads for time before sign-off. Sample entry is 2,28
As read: 5,12
